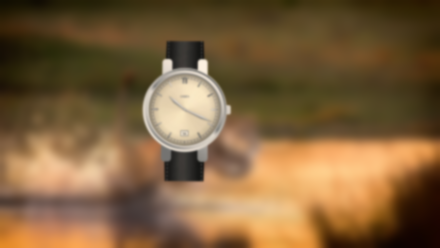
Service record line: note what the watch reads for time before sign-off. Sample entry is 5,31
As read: 10,19
